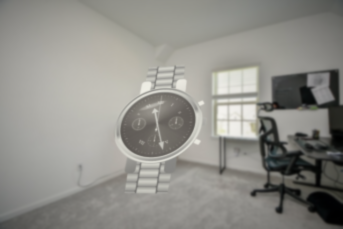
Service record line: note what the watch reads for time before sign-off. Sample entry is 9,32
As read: 11,27
